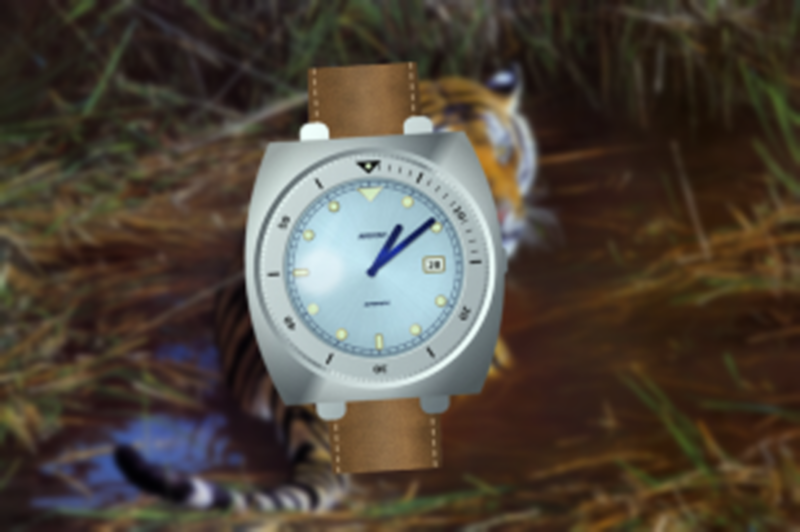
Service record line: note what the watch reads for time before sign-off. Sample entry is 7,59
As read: 1,09
